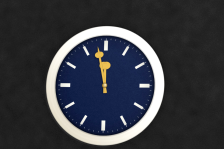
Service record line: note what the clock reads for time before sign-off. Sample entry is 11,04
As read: 11,58
